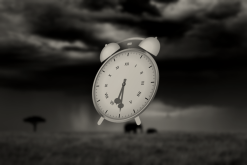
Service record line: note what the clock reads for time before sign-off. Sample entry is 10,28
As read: 6,30
